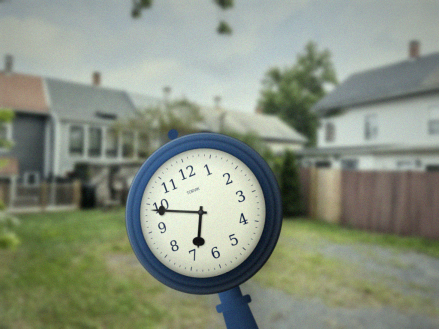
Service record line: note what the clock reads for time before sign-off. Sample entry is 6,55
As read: 6,49
